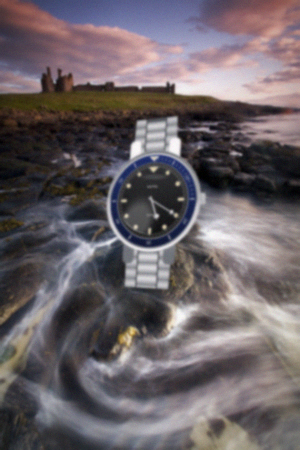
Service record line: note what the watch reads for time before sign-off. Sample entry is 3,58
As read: 5,20
